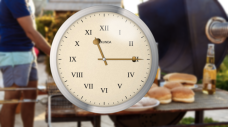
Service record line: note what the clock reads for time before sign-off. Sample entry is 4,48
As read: 11,15
